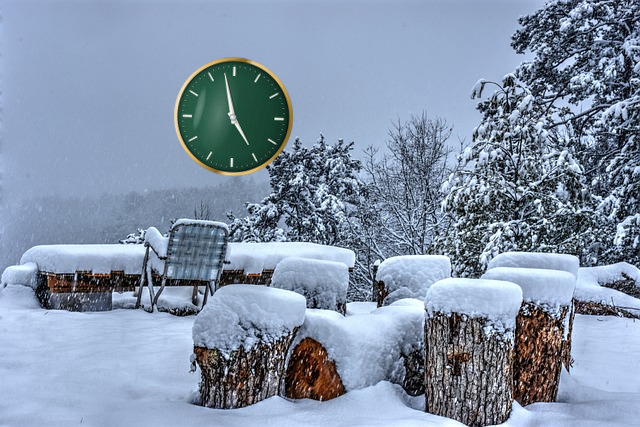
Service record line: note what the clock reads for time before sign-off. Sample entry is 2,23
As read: 4,58
